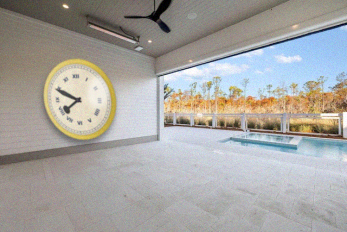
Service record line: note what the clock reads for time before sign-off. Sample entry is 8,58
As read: 7,49
